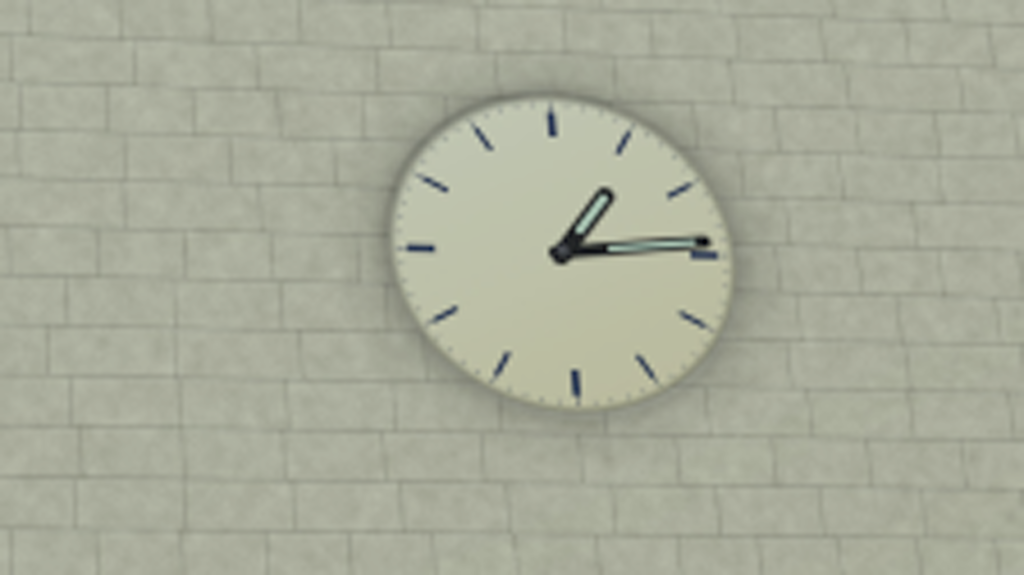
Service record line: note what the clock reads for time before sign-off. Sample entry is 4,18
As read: 1,14
